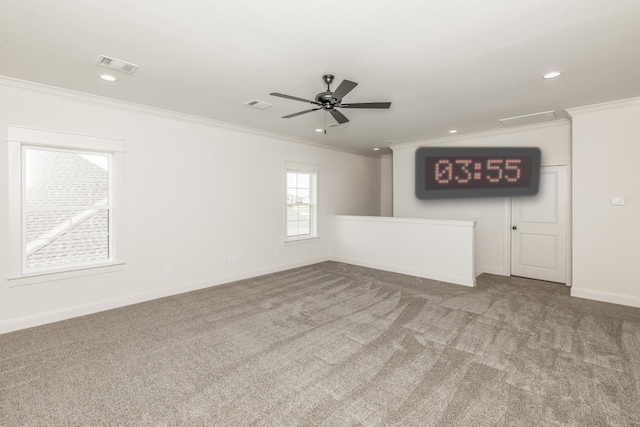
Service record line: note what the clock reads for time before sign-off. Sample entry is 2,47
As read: 3,55
